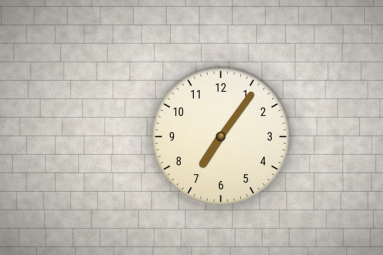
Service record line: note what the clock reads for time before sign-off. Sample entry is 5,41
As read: 7,06
